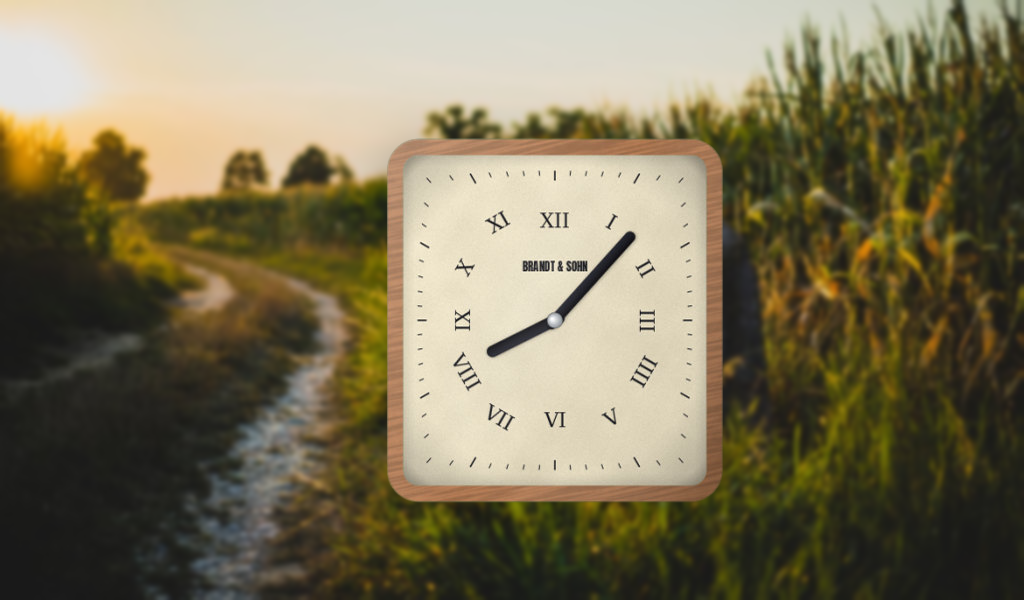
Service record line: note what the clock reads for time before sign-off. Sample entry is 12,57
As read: 8,07
